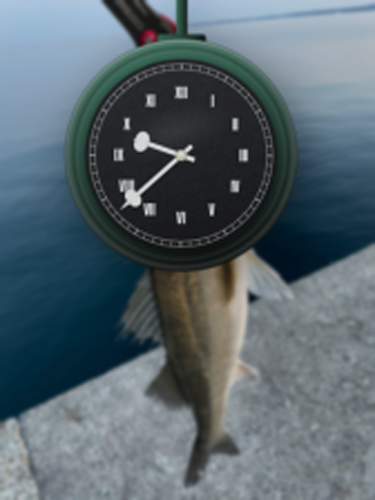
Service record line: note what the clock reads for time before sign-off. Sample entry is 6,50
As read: 9,38
